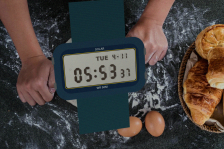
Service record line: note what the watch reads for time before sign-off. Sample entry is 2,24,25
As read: 5,53,37
